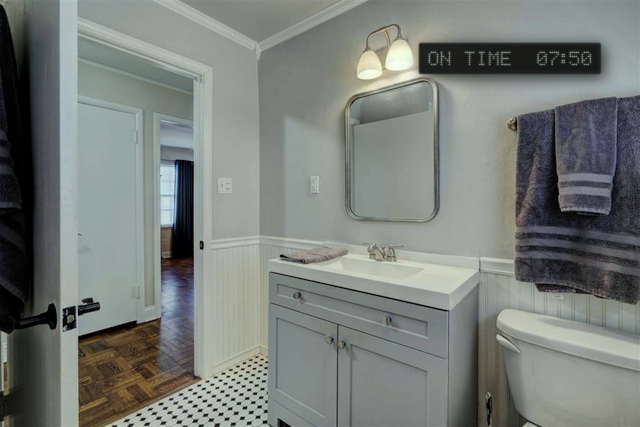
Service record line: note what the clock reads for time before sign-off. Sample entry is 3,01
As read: 7,50
